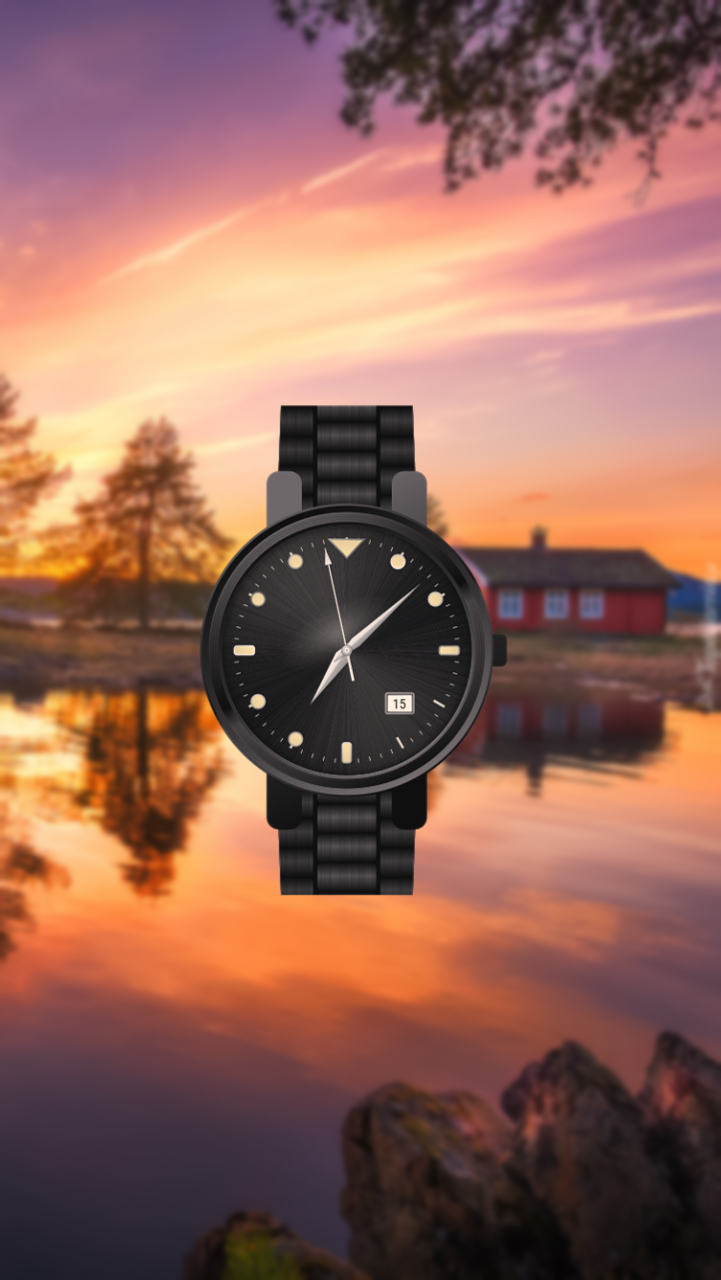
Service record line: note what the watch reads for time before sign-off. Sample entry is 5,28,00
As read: 7,07,58
